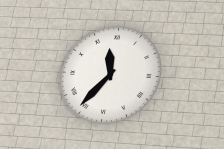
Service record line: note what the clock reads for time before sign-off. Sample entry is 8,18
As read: 11,36
